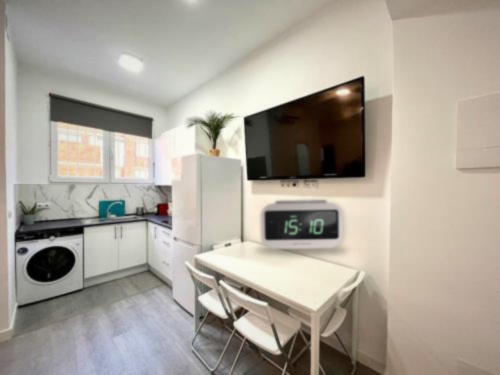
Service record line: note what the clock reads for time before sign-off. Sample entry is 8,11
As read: 15,10
